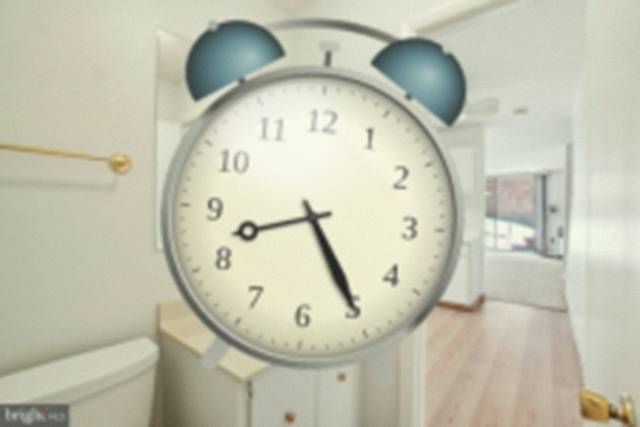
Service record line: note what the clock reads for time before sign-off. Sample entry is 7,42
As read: 8,25
